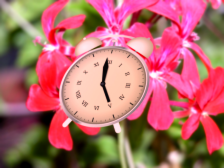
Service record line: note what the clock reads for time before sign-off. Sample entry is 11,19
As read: 4,59
